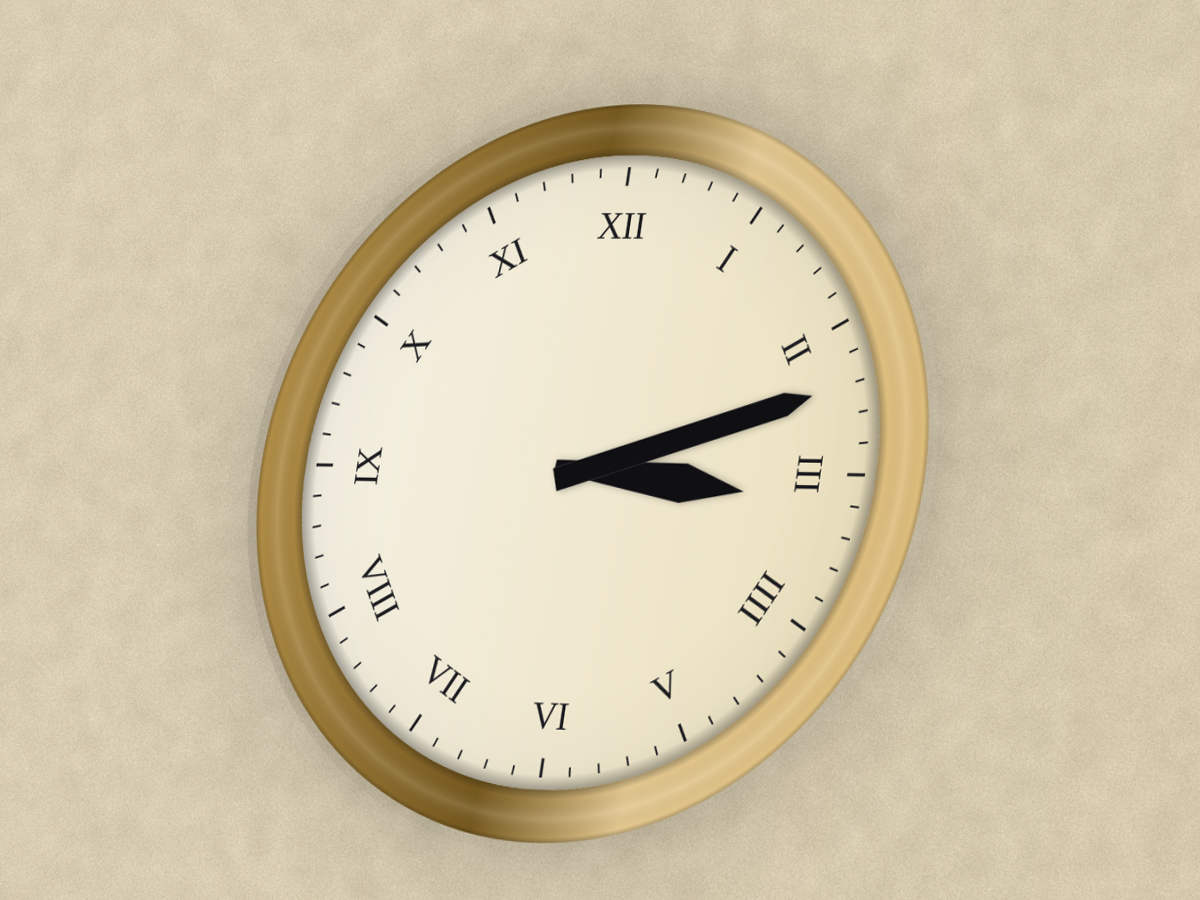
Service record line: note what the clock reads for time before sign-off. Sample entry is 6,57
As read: 3,12
